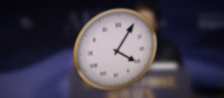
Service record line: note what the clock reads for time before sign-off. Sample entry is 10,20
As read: 4,05
